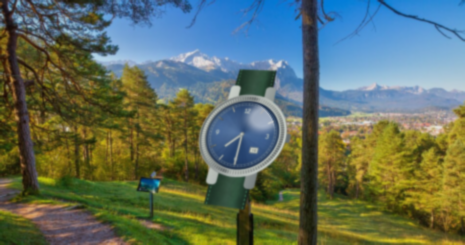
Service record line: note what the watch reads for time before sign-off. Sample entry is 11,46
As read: 7,30
